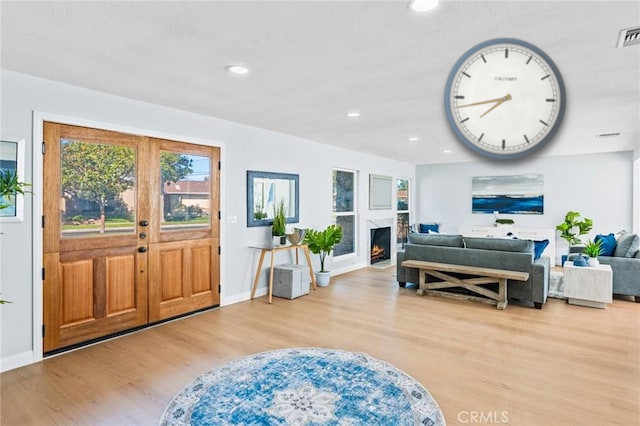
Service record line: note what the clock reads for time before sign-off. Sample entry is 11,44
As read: 7,43
